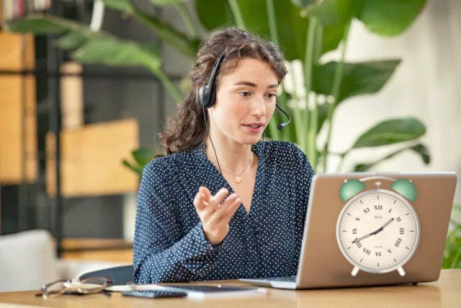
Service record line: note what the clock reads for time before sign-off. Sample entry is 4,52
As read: 1,41
